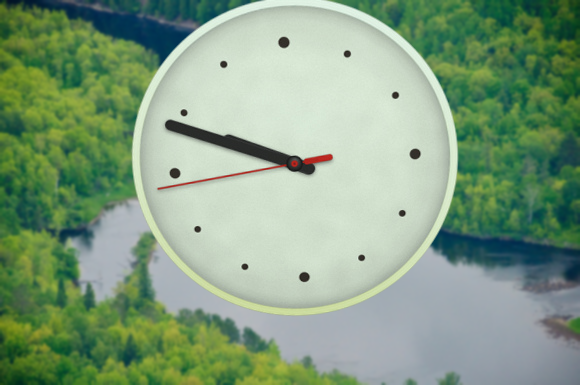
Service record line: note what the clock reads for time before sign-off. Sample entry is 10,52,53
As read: 9,48,44
